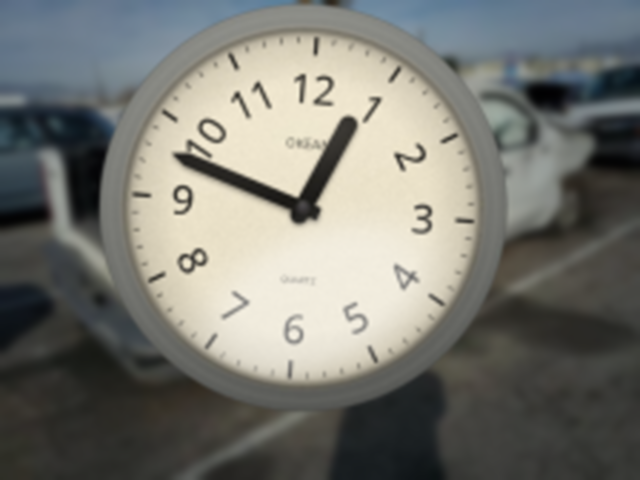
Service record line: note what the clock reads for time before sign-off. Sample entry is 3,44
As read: 12,48
